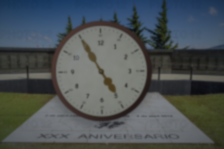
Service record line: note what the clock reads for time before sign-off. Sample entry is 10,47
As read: 4,55
